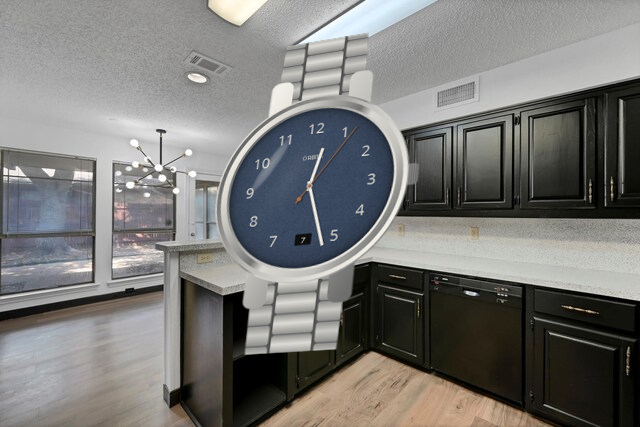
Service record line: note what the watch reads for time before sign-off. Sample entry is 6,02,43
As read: 12,27,06
